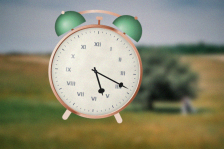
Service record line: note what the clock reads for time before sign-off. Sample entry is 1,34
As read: 5,19
